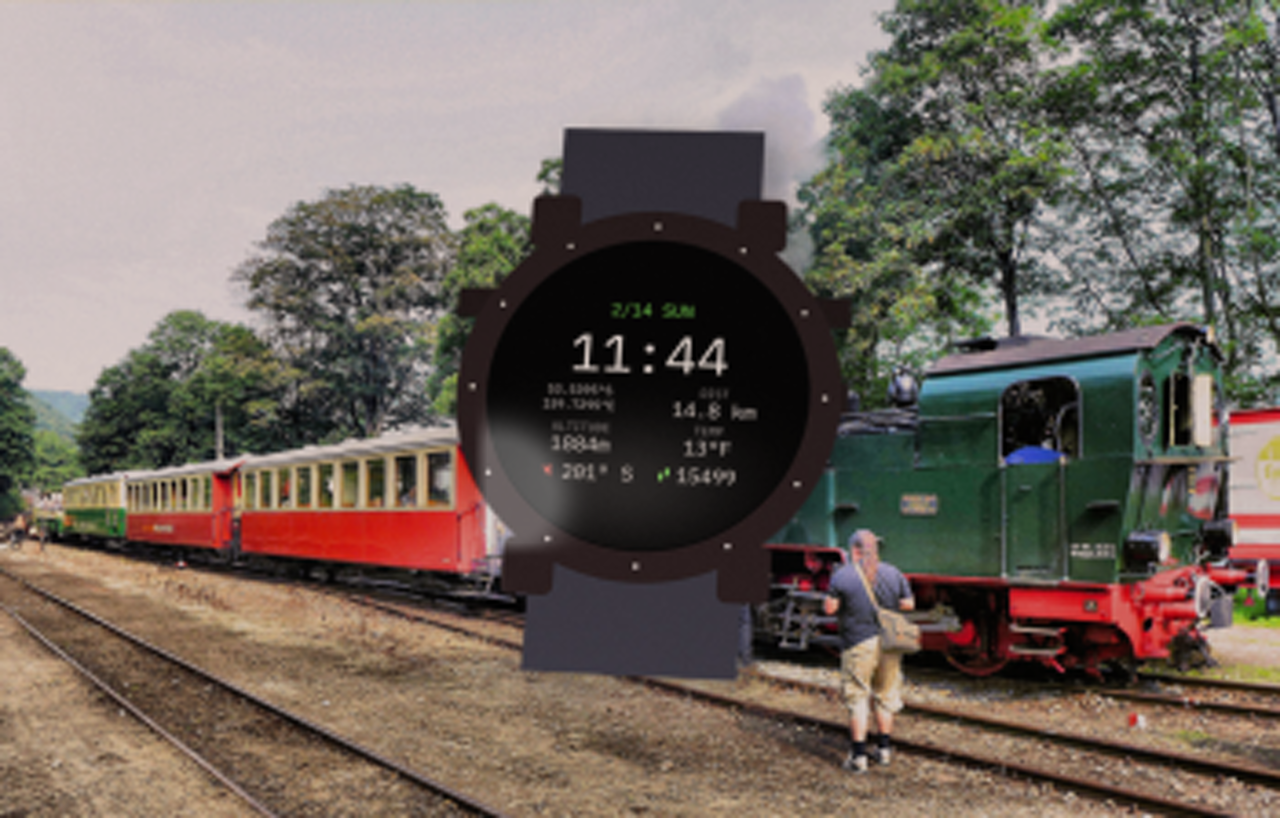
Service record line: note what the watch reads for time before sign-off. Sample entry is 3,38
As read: 11,44
